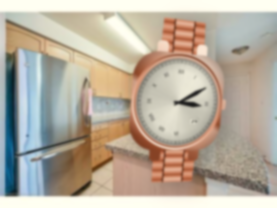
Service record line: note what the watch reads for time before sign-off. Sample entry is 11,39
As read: 3,10
